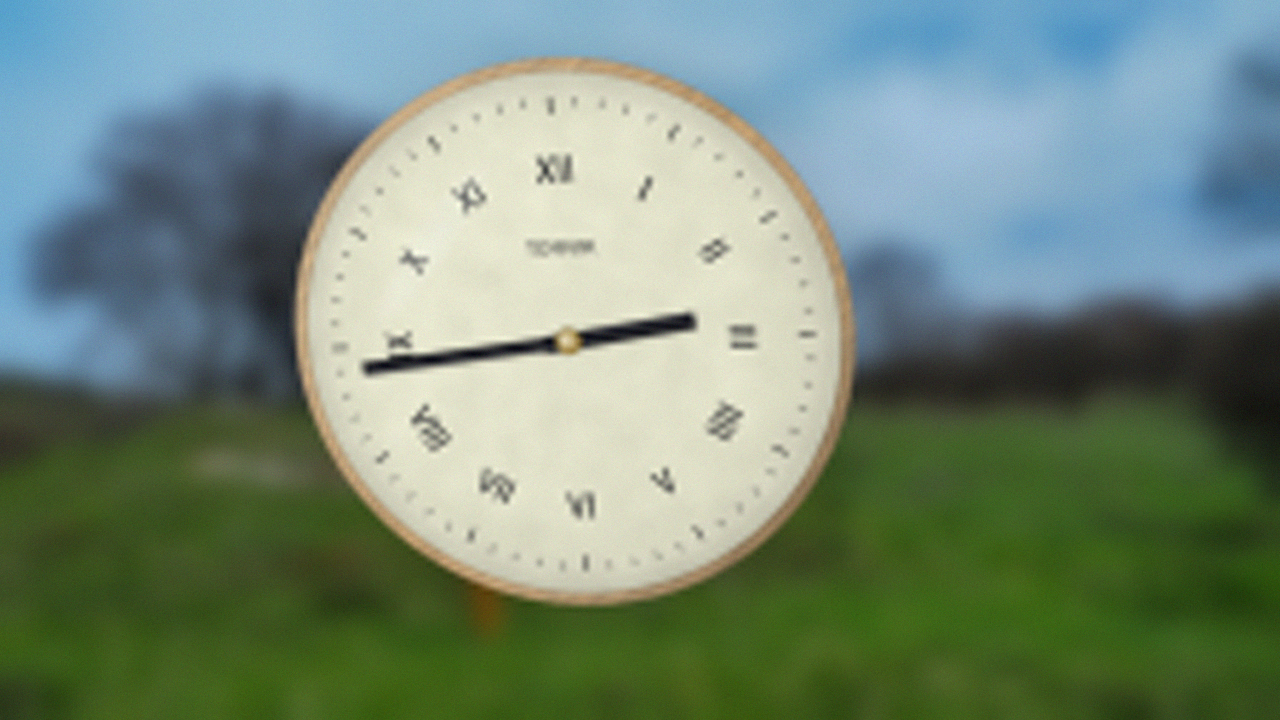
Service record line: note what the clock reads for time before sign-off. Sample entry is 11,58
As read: 2,44
